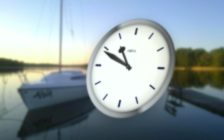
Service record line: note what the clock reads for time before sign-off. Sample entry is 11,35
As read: 10,49
